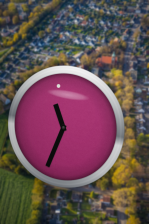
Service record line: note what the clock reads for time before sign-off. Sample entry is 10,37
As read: 11,35
